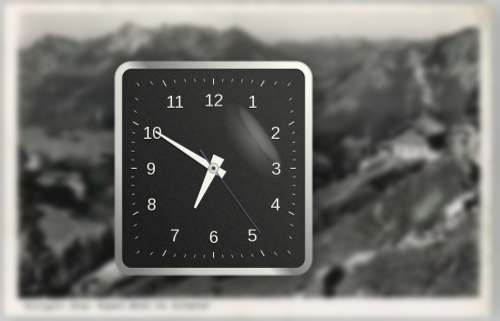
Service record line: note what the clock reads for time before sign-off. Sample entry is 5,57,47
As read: 6,50,24
